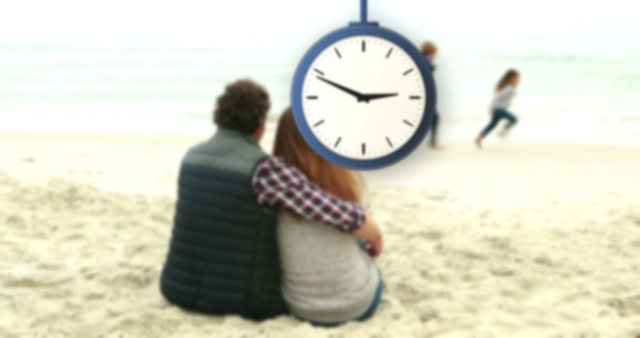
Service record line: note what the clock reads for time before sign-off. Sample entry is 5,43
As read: 2,49
